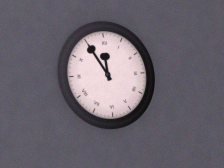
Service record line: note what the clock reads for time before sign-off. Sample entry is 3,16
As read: 11,55
